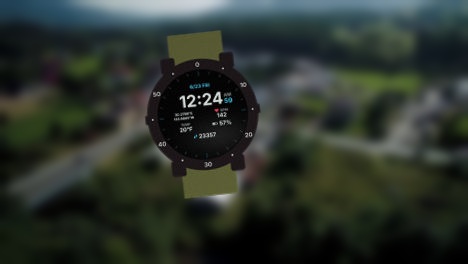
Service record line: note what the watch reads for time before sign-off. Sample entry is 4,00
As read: 12,24
